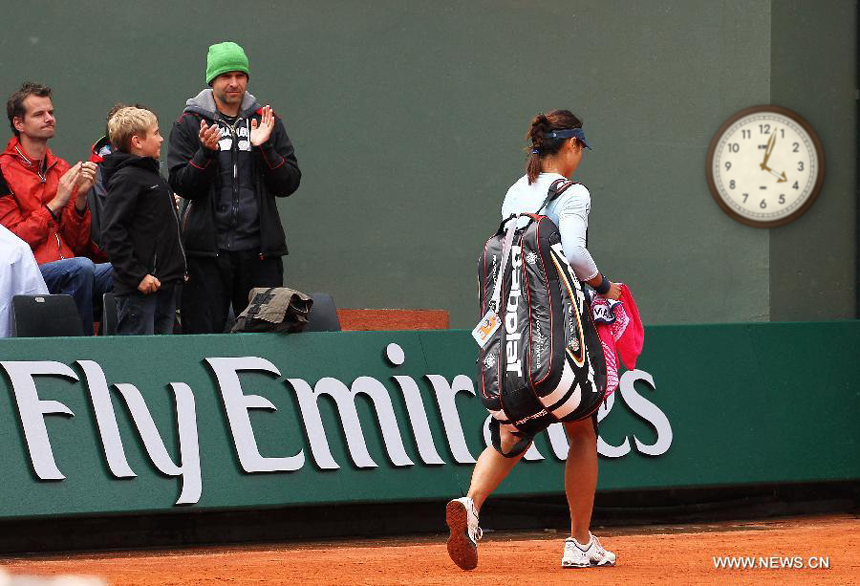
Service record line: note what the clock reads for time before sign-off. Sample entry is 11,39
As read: 4,03
